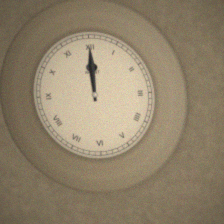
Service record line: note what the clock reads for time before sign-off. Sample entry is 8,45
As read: 12,00
